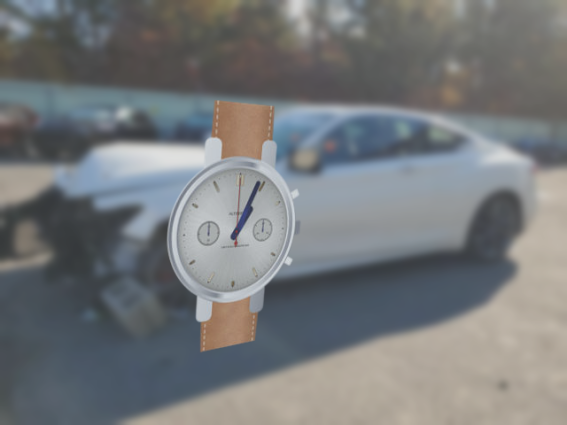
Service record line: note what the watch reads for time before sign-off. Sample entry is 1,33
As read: 1,04
